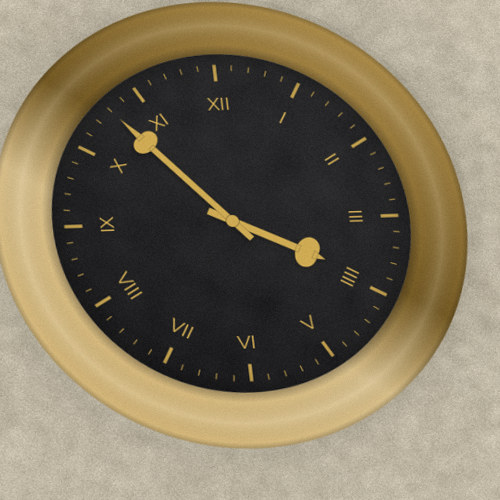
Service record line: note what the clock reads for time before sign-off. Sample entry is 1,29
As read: 3,53
